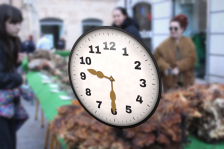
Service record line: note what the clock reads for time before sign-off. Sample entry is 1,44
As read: 9,30
